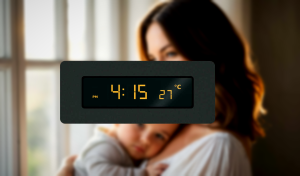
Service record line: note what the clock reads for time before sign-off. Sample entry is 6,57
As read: 4,15
